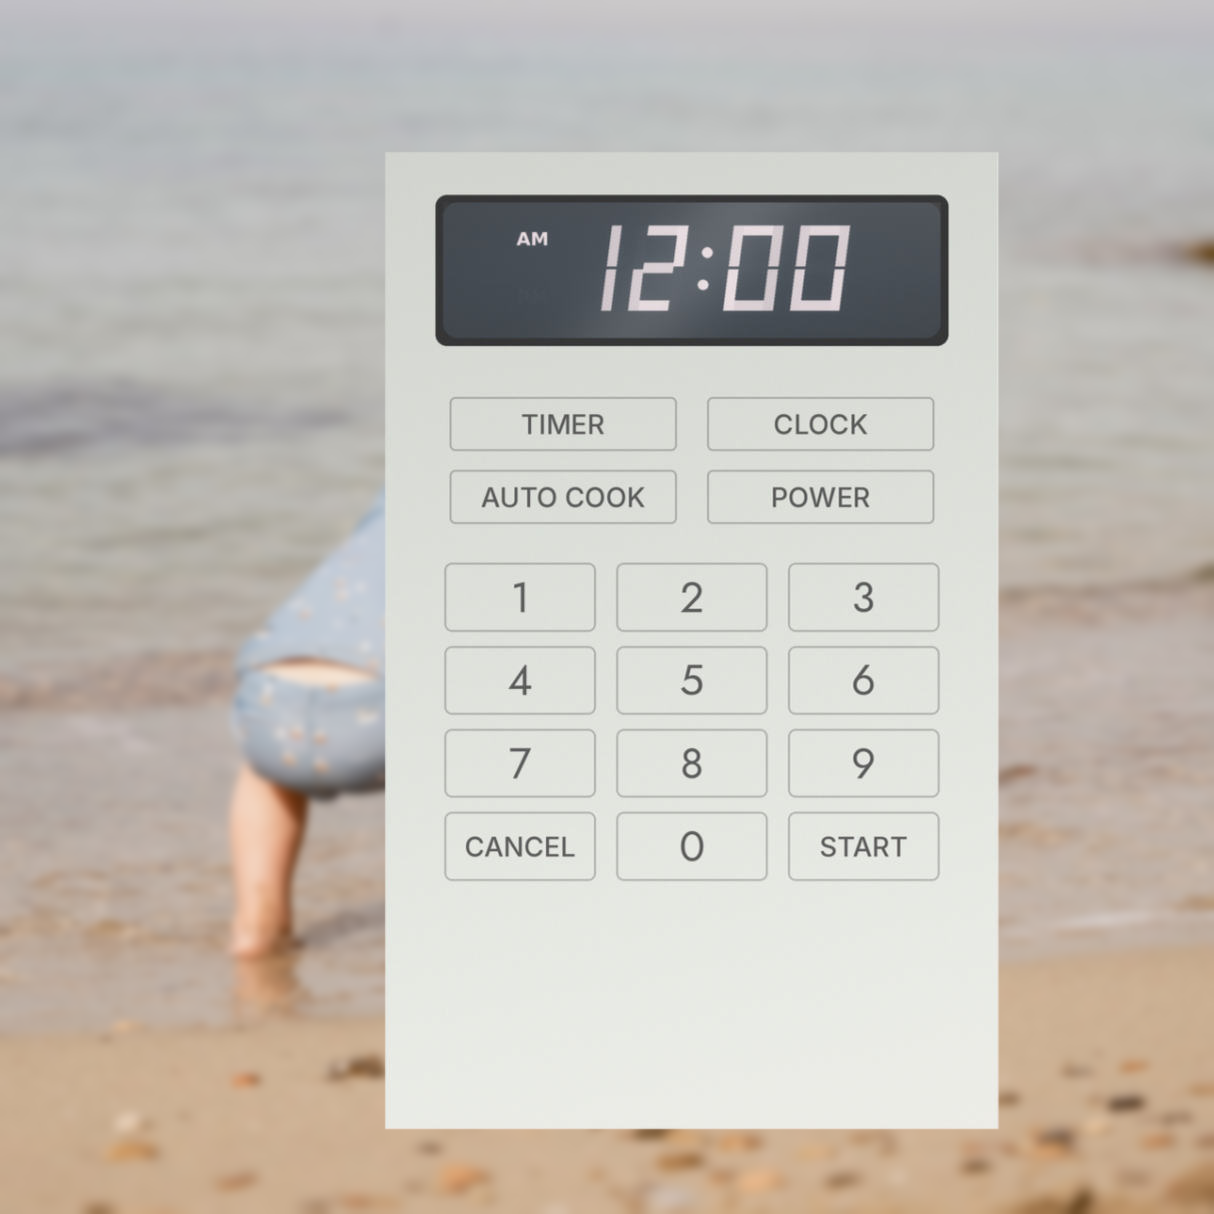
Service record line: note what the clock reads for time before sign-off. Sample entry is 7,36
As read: 12,00
